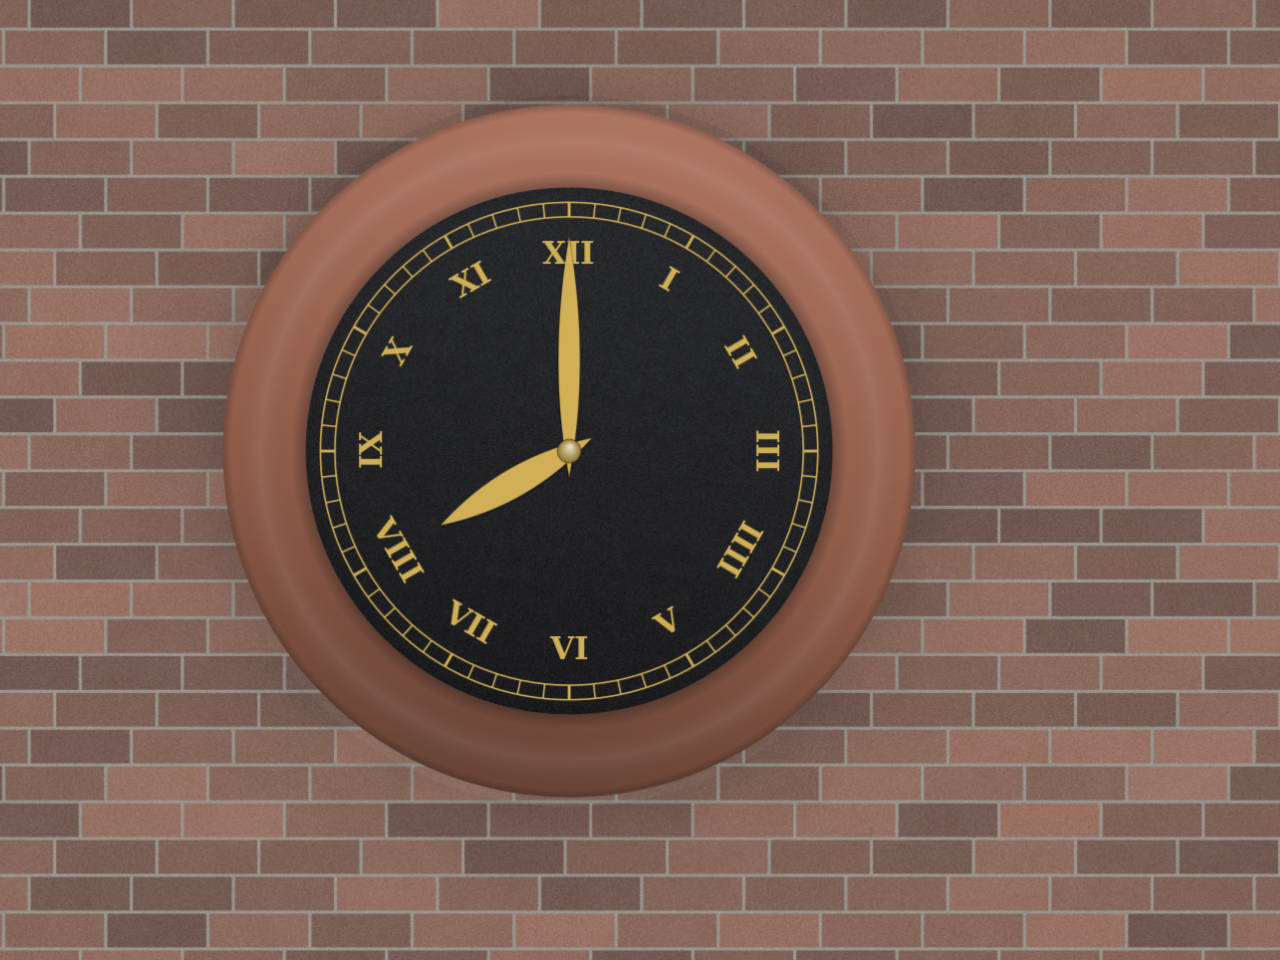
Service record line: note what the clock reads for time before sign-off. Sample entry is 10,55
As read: 8,00
